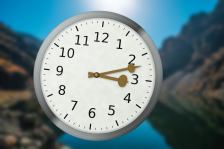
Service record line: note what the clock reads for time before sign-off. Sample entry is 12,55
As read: 3,12
